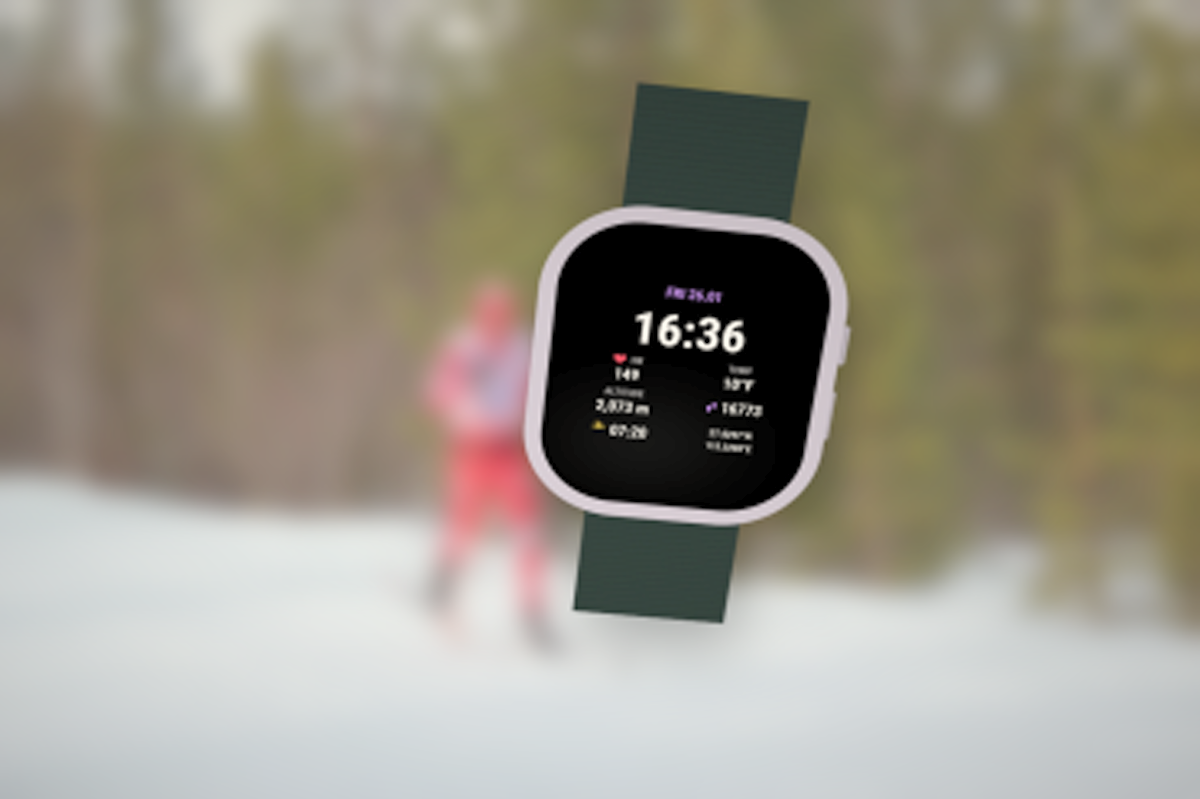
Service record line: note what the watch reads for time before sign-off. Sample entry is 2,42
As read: 16,36
